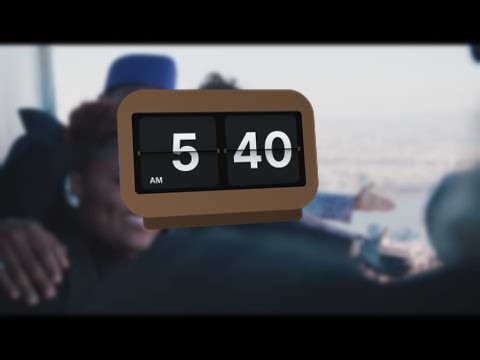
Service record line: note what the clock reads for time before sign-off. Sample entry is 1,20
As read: 5,40
